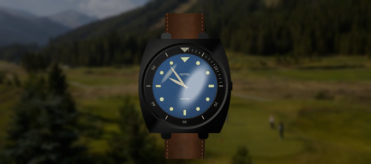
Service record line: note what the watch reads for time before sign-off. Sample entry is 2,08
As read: 9,54
